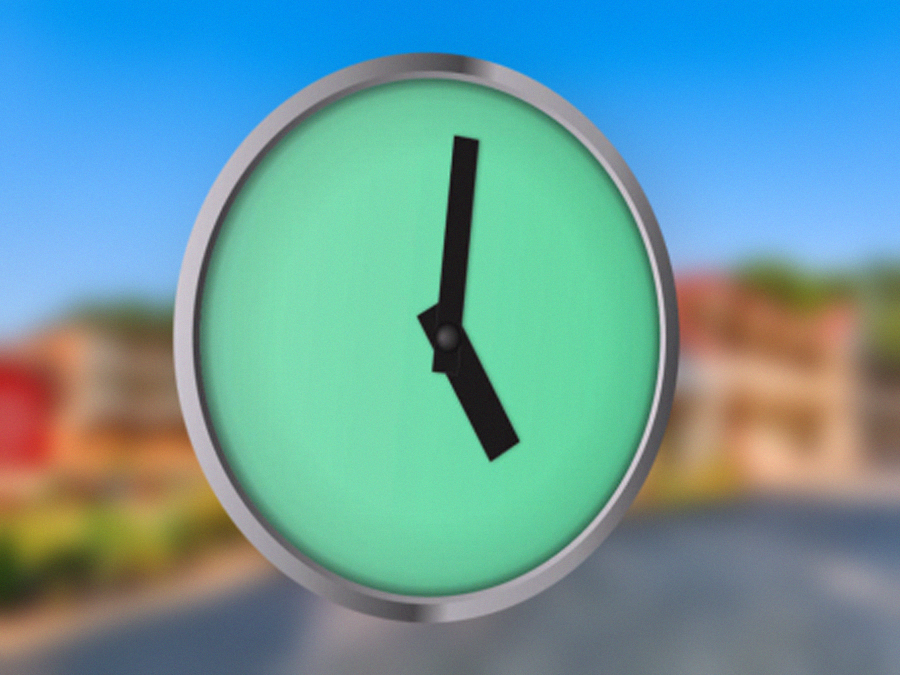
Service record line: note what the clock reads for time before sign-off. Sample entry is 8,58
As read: 5,01
